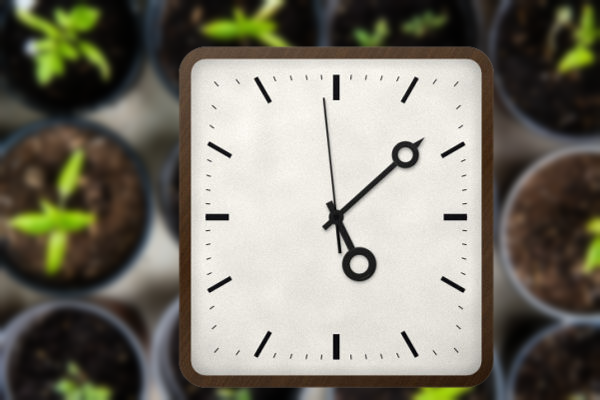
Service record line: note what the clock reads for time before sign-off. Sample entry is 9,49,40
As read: 5,07,59
